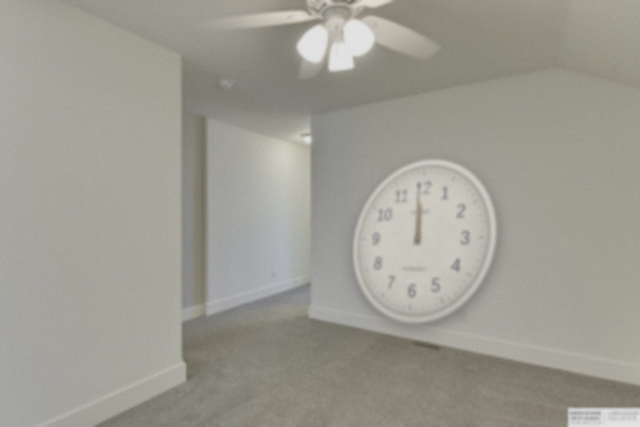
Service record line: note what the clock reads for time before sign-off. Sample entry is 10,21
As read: 11,59
